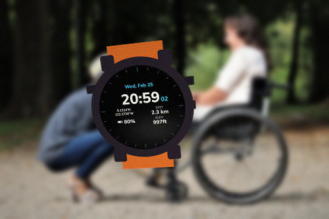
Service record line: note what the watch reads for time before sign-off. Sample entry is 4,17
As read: 20,59
